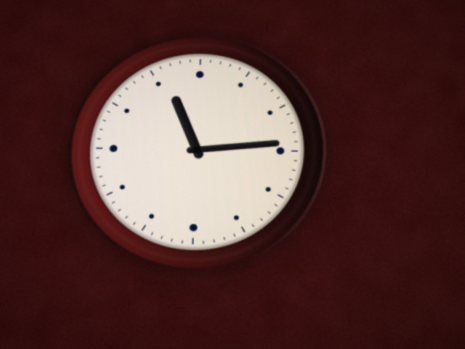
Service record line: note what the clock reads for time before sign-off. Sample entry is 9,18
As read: 11,14
